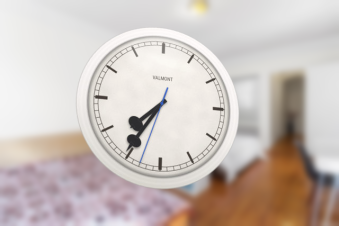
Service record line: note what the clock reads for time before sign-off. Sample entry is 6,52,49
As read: 7,35,33
